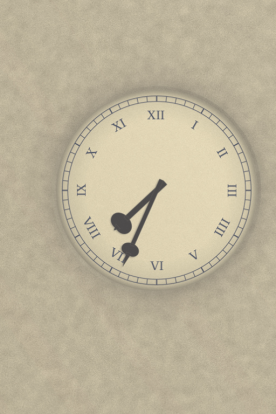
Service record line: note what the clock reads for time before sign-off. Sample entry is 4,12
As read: 7,34
